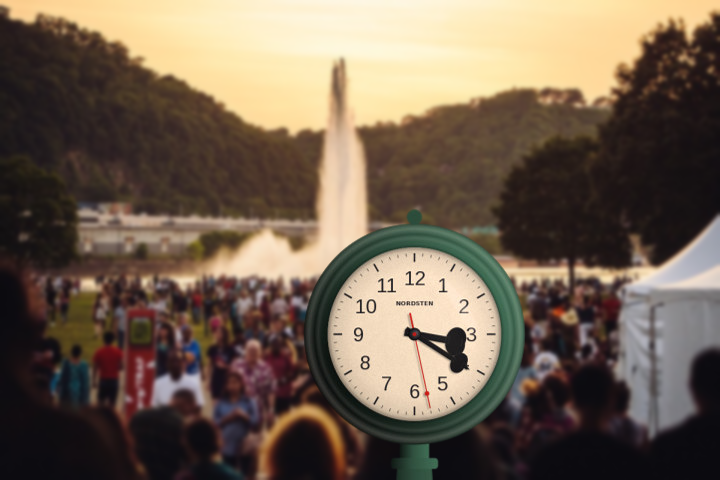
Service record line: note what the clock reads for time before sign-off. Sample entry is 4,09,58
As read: 3,20,28
